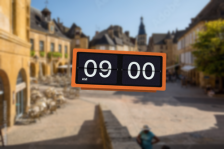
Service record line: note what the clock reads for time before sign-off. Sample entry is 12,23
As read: 9,00
